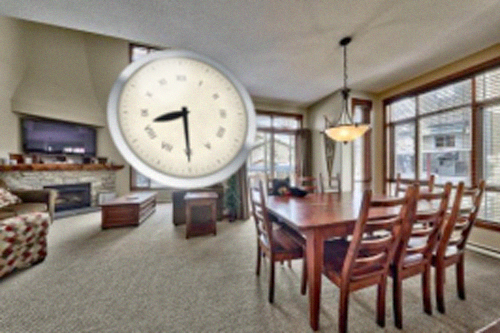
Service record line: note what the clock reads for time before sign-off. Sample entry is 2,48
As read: 8,30
